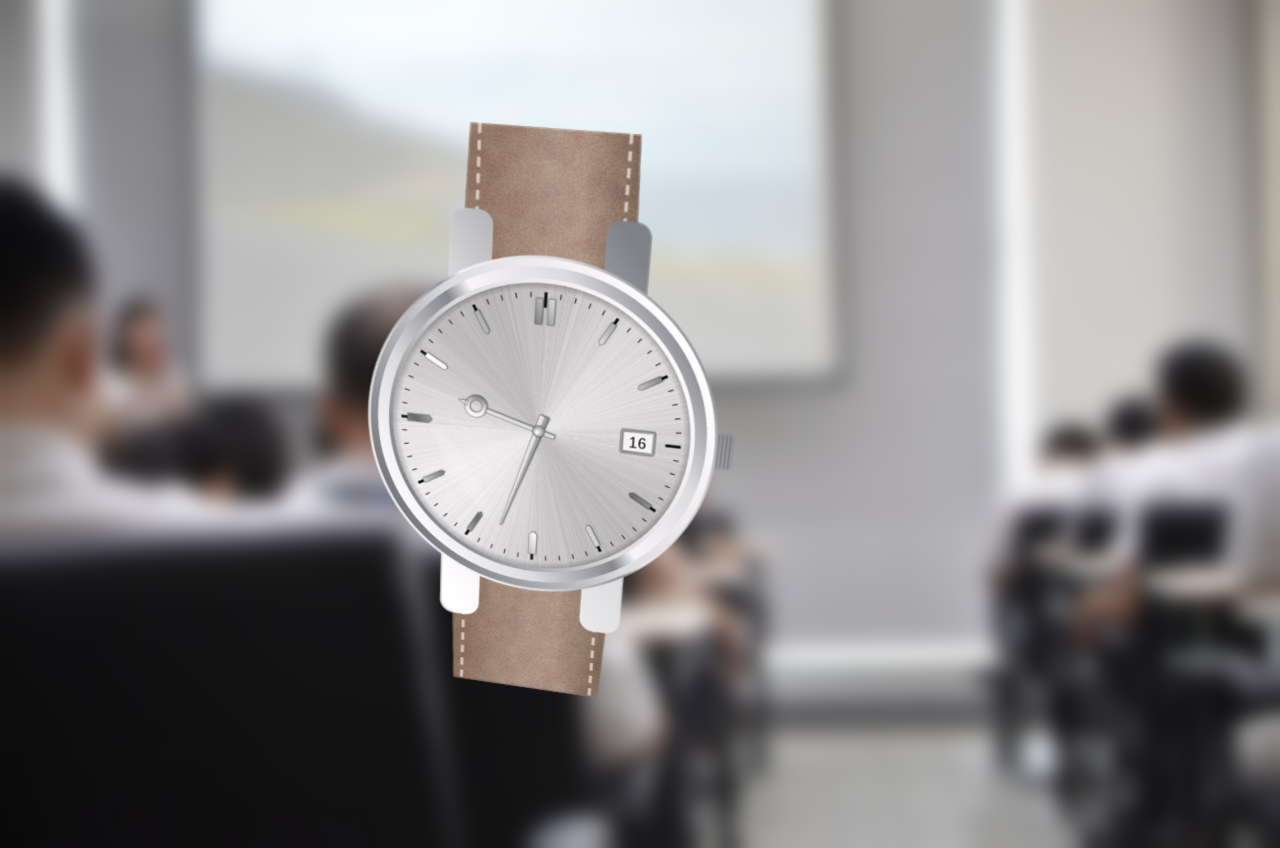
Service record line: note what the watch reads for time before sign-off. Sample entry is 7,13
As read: 9,33
